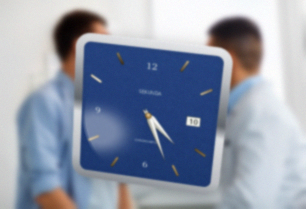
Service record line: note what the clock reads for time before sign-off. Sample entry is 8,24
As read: 4,26
